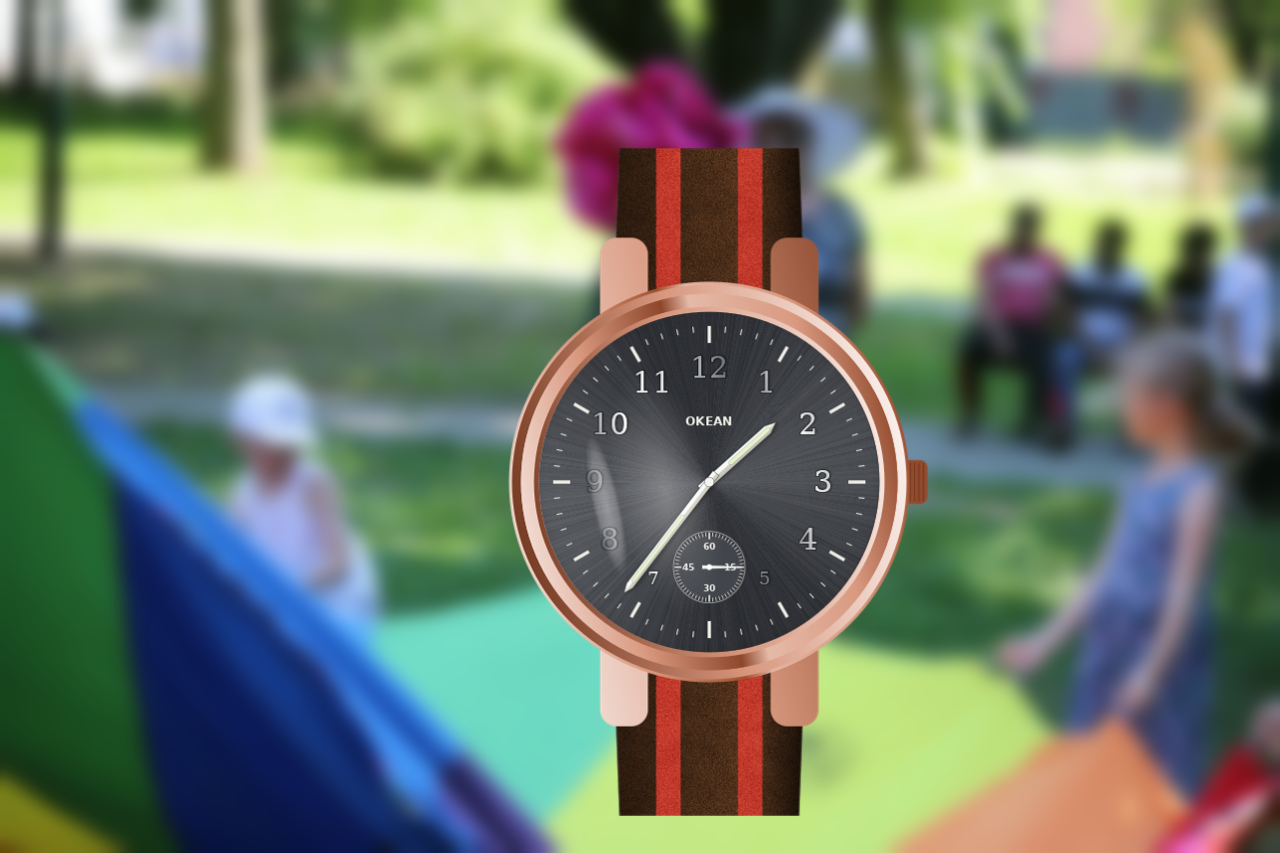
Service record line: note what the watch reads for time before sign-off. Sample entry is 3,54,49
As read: 1,36,15
